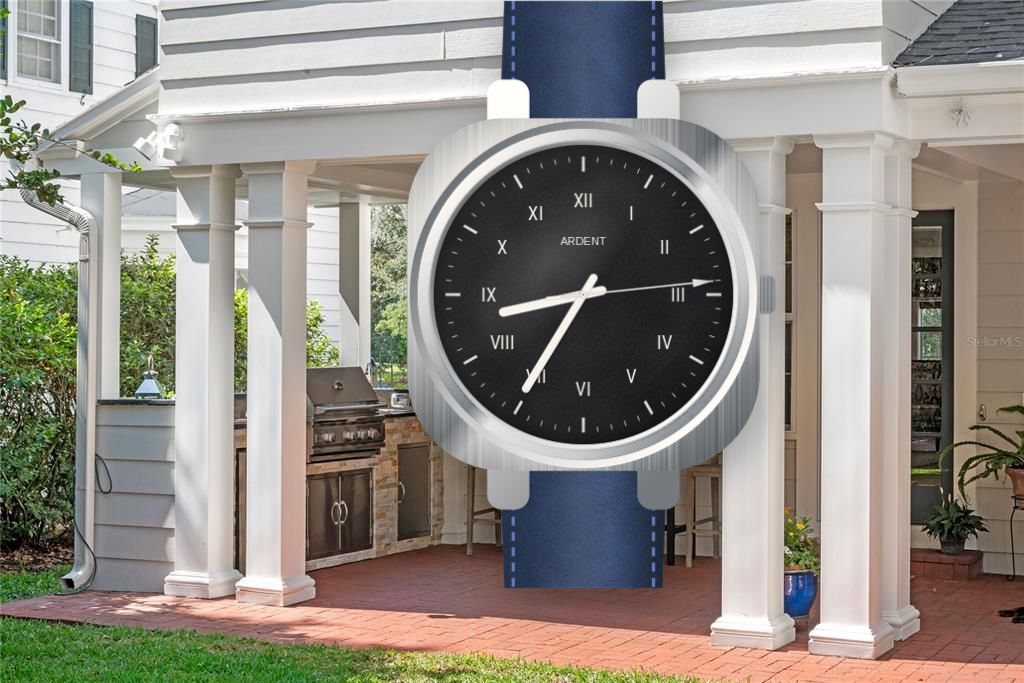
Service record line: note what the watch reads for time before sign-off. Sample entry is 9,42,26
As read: 8,35,14
